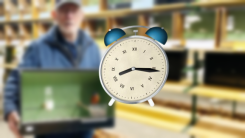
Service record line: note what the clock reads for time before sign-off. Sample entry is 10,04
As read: 8,16
